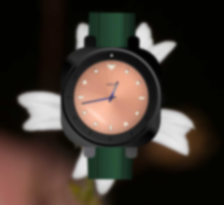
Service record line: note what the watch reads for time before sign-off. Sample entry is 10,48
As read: 12,43
